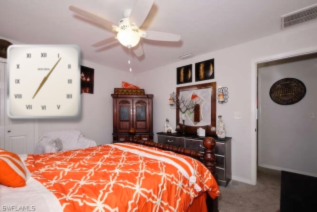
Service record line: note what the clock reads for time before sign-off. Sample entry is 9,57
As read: 7,06
